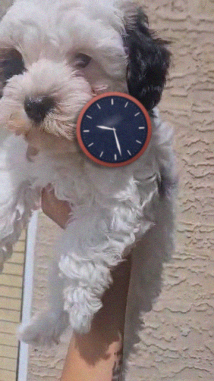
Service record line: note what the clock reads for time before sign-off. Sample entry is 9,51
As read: 9,28
